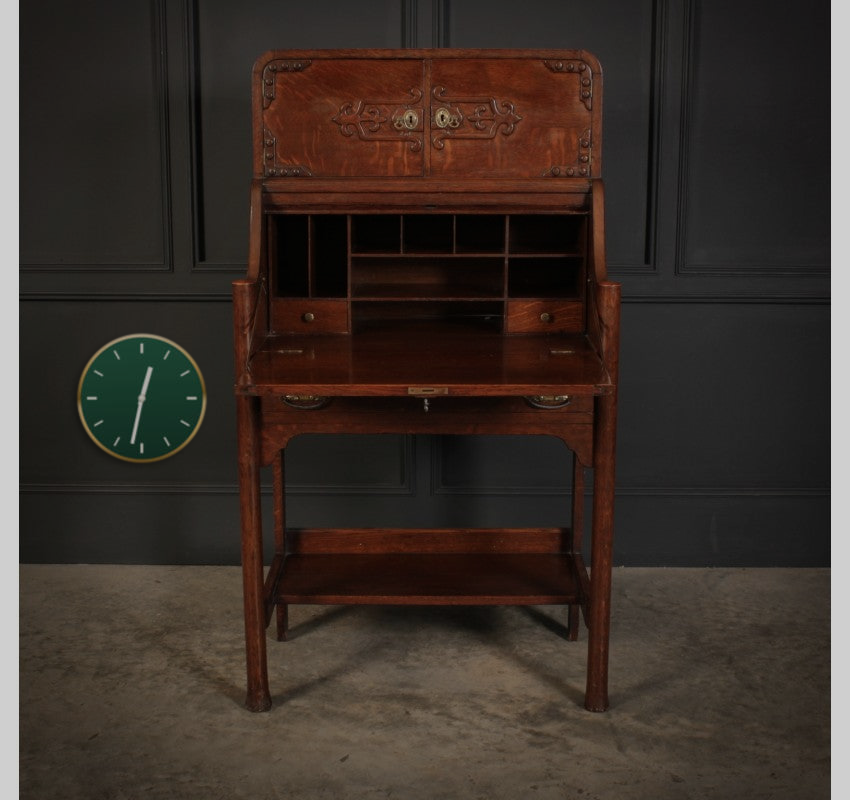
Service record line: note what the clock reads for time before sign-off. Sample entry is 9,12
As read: 12,32
